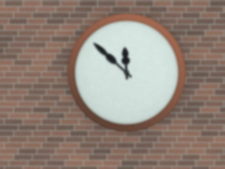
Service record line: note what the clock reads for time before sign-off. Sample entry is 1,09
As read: 11,52
